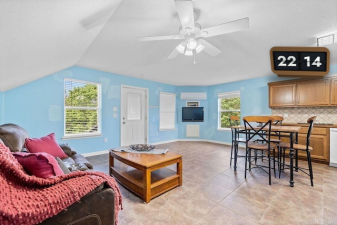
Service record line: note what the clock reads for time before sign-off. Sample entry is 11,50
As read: 22,14
